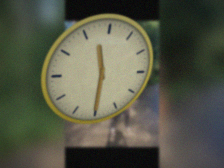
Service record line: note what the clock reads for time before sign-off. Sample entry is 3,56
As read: 11,30
